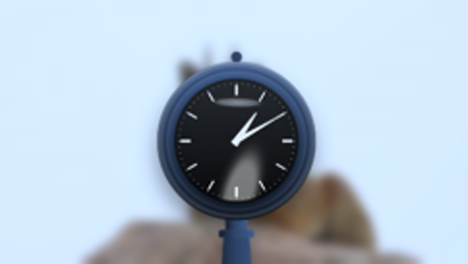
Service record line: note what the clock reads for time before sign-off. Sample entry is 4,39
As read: 1,10
